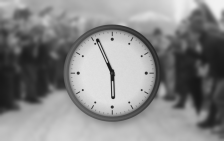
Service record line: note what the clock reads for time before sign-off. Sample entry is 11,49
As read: 5,56
